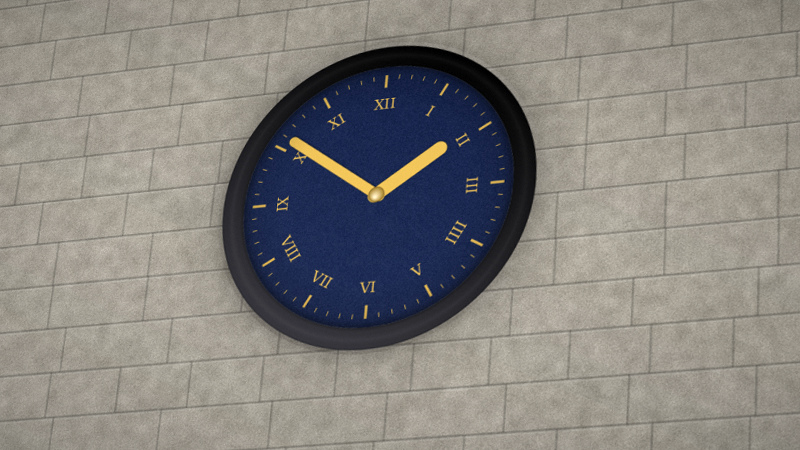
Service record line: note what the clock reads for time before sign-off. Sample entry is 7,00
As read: 1,51
